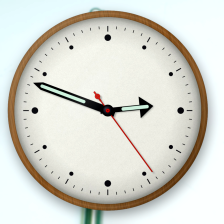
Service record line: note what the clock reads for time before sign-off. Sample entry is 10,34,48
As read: 2,48,24
